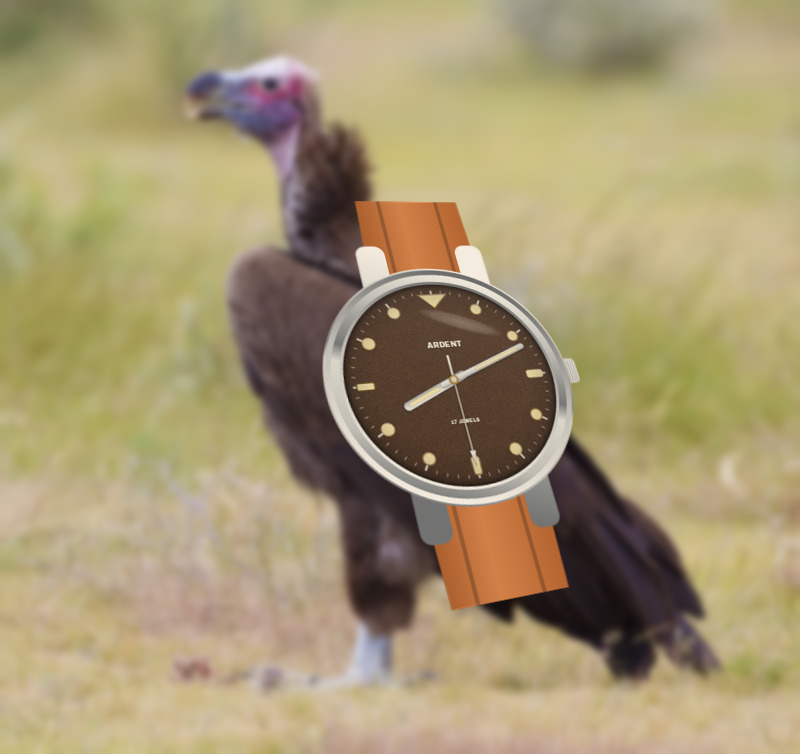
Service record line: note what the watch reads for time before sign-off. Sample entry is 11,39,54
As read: 8,11,30
